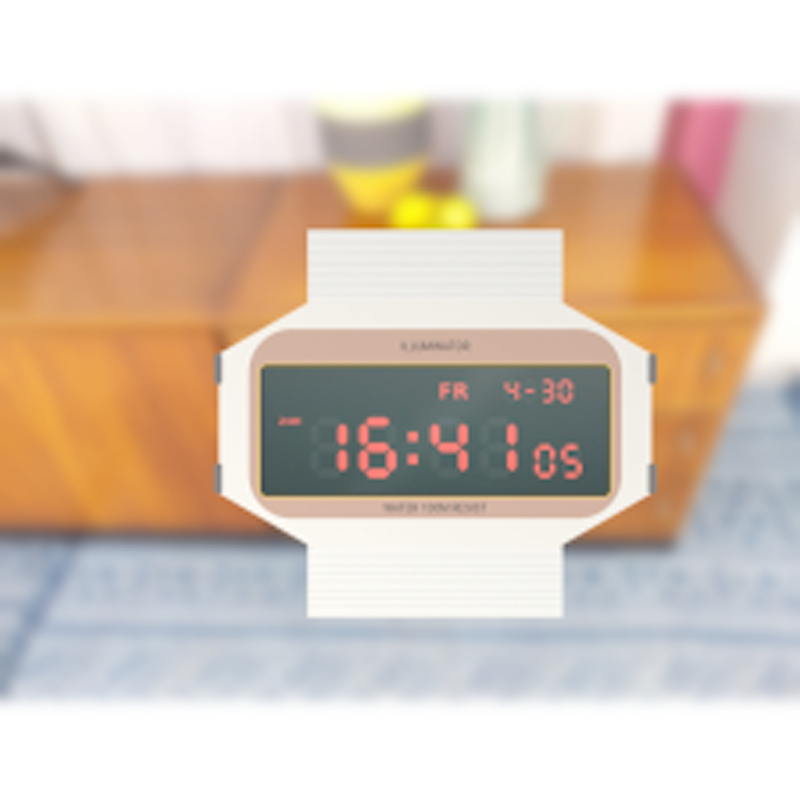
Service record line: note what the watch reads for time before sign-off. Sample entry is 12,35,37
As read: 16,41,05
